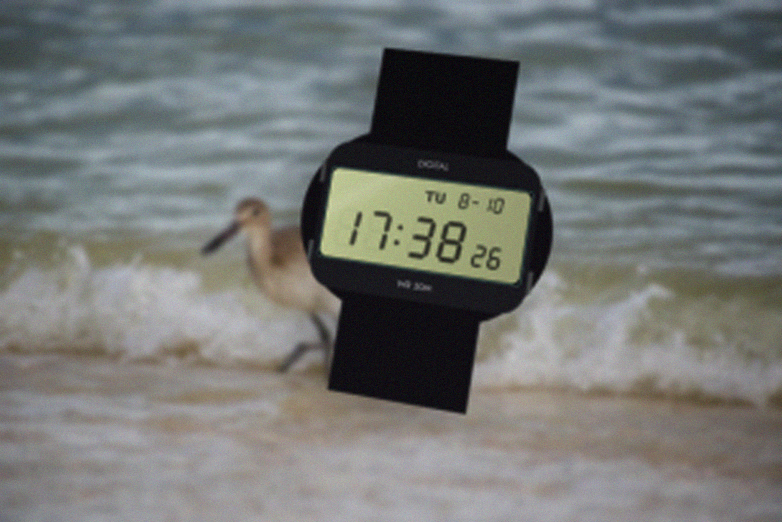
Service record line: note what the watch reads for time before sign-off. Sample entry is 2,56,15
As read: 17,38,26
